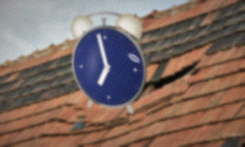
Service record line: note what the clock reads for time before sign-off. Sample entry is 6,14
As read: 6,58
